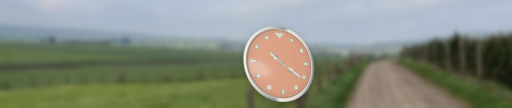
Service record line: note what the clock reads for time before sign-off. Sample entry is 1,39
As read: 10,21
